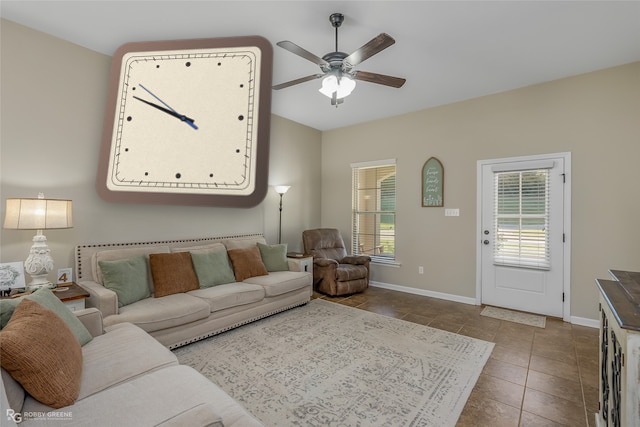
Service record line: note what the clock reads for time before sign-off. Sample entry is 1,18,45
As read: 9,48,51
